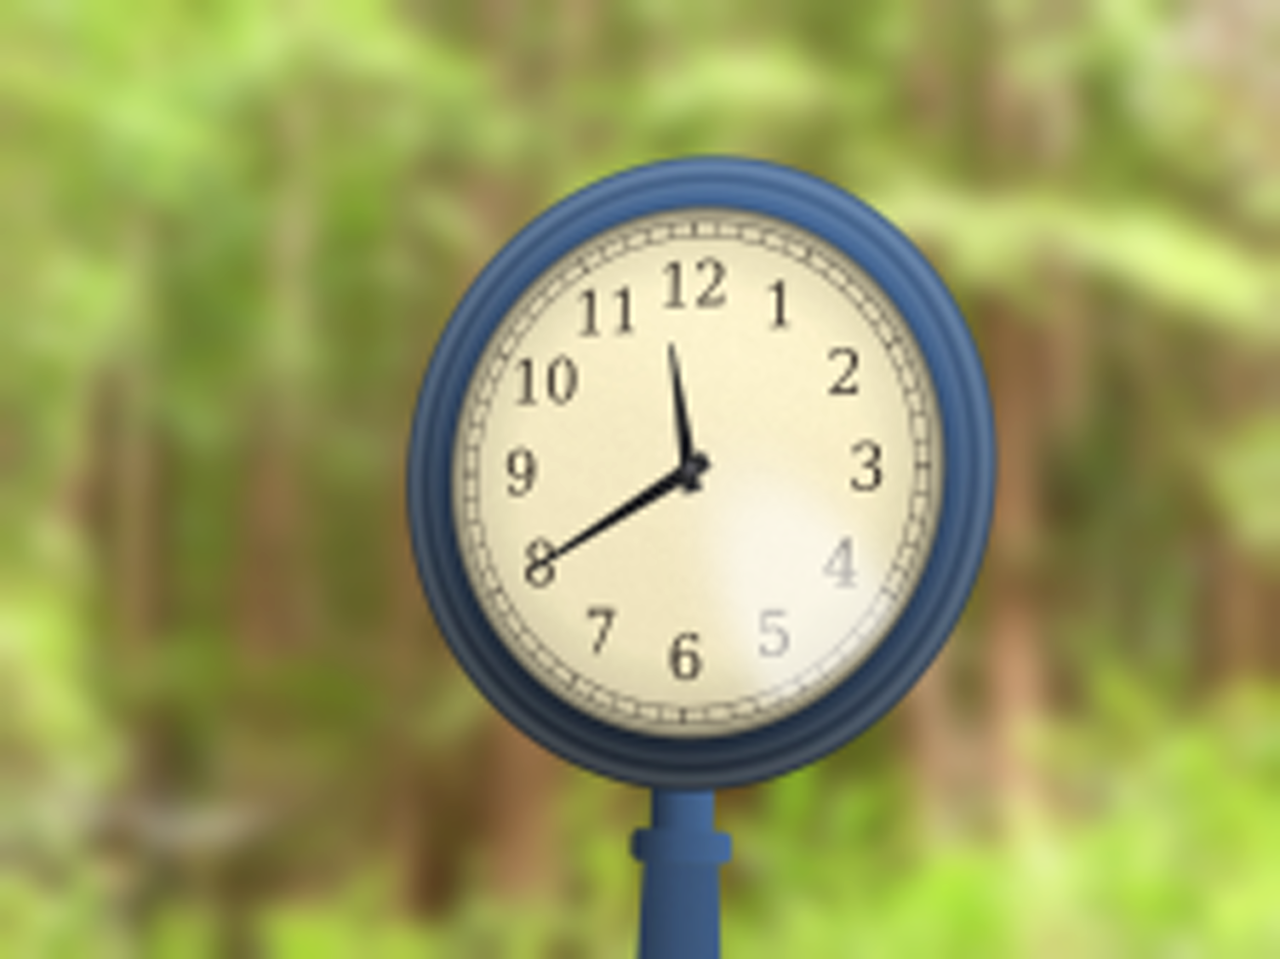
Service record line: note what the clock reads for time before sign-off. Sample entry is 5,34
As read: 11,40
